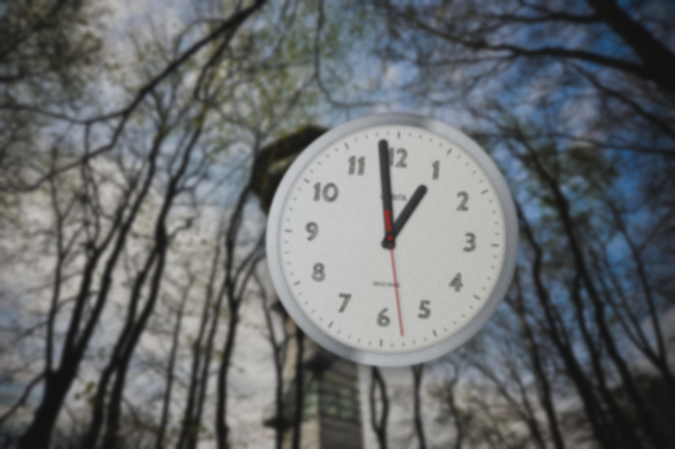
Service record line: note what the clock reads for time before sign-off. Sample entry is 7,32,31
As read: 12,58,28
